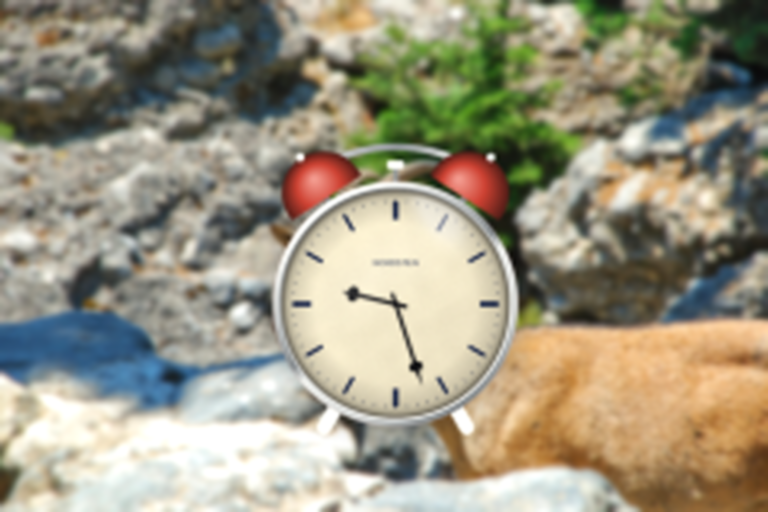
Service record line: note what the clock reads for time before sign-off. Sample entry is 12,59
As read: 9,27
